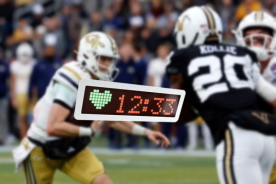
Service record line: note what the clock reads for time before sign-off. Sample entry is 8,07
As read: 12,33
